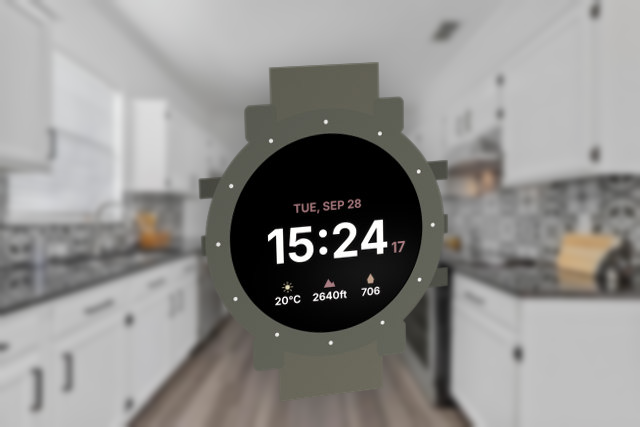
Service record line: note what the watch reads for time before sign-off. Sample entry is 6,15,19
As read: 15,24,17
